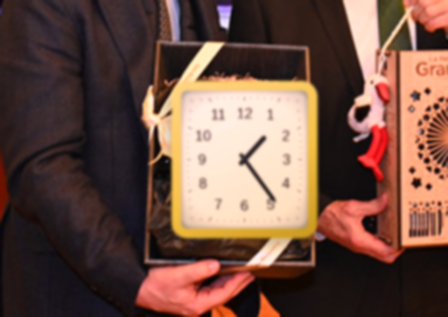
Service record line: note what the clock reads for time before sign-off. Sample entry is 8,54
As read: 1,24
